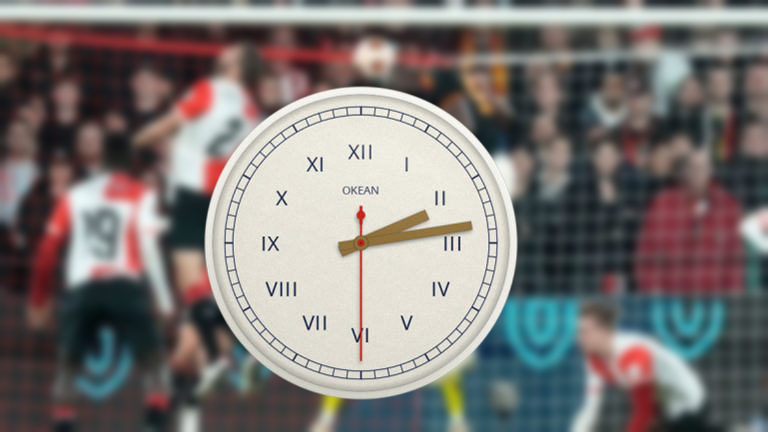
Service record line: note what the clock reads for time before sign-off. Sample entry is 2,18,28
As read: 2,13,30
